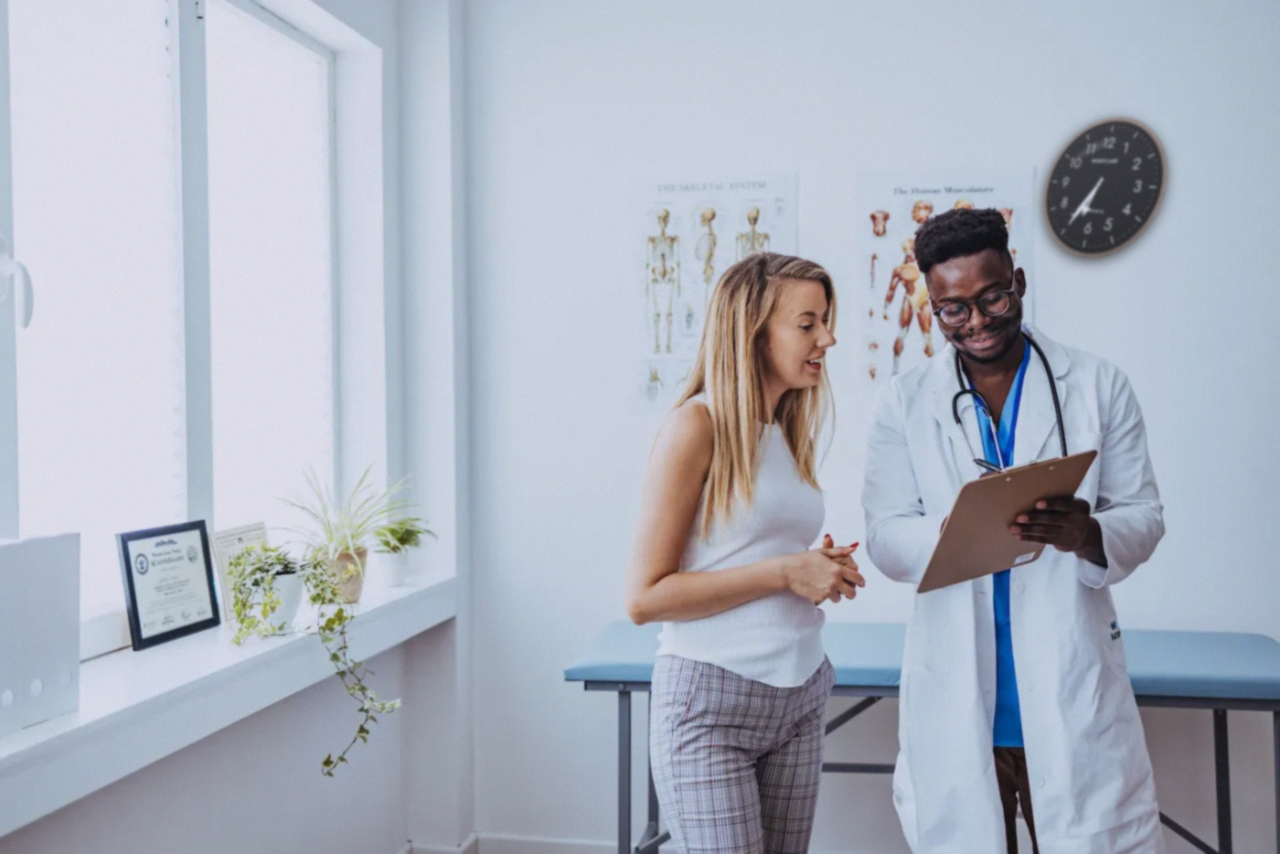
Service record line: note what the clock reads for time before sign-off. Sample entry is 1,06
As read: 6,35
